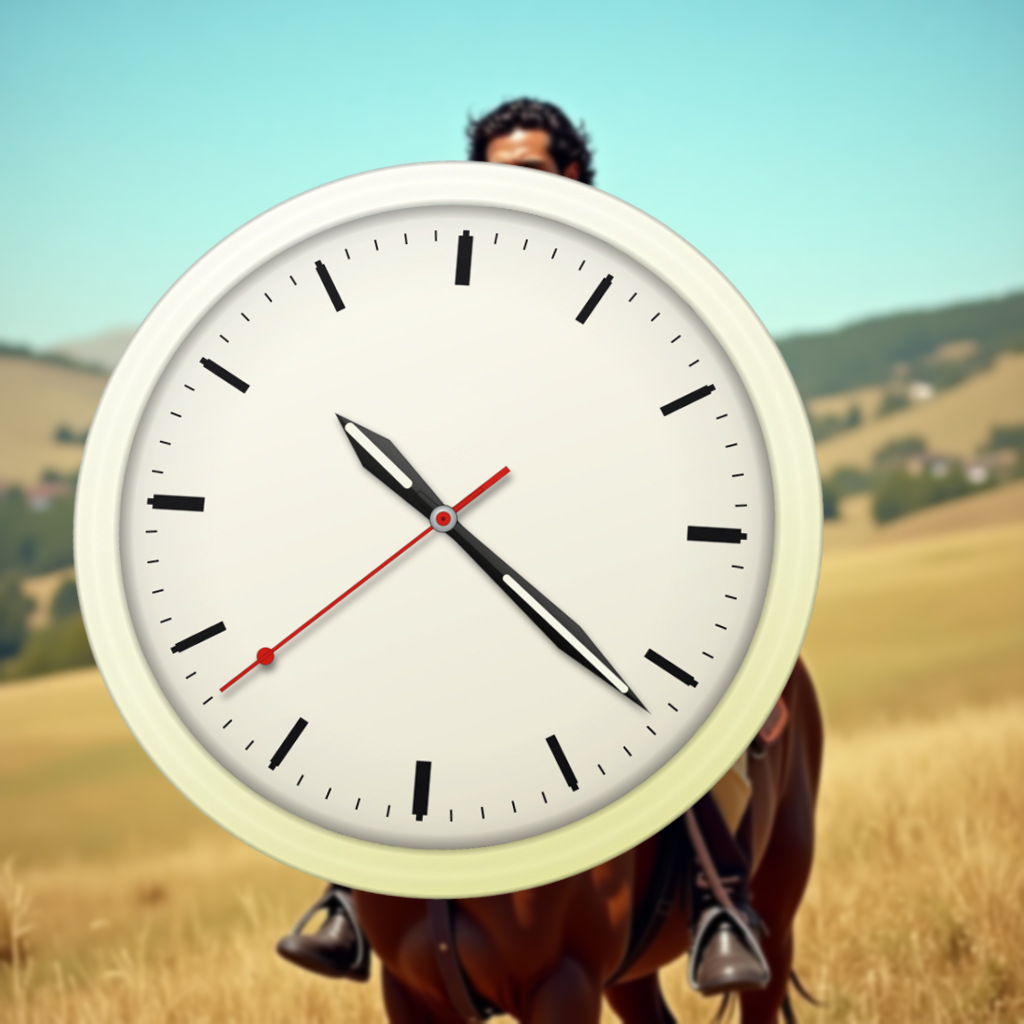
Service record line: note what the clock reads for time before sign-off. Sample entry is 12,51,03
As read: 10,21,38
